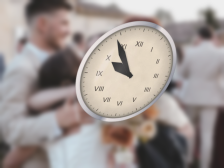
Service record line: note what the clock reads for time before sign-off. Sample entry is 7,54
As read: 9,54
